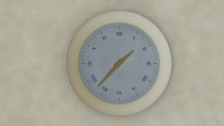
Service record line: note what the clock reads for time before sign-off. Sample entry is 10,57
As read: 1,37
